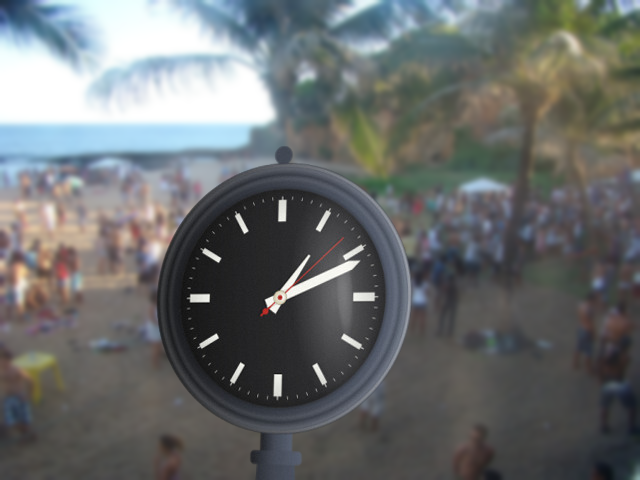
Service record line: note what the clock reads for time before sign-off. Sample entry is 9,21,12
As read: 1,11,08
